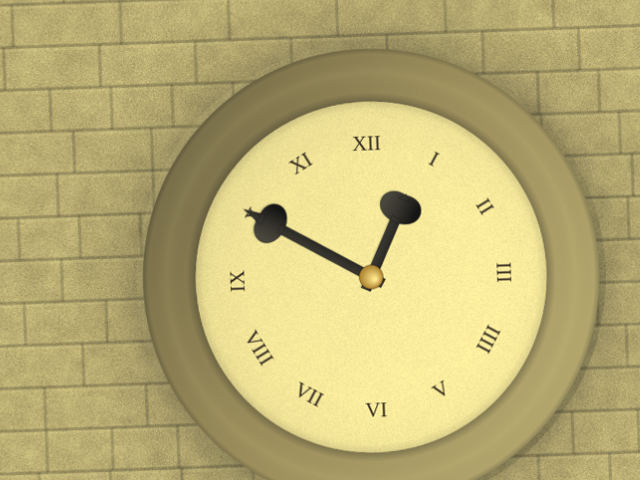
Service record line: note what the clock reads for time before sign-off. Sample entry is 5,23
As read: 12,50
